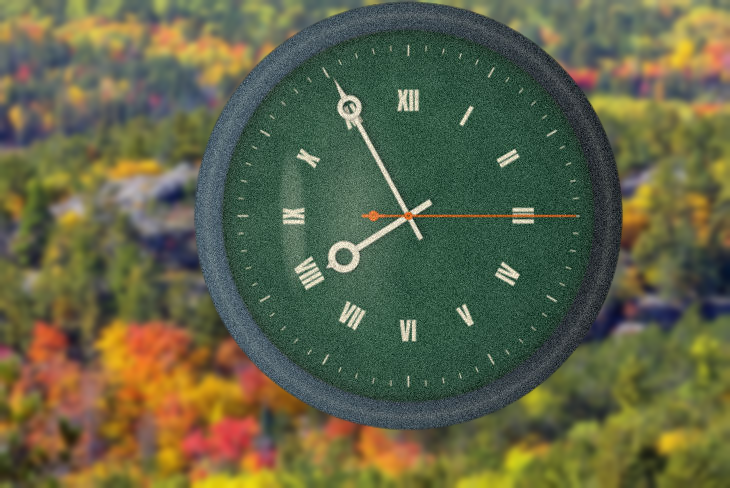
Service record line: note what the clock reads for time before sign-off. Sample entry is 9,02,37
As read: 7,55,15
